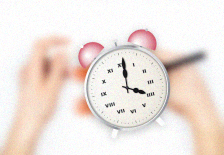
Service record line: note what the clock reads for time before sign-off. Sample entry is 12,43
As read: 4,01
